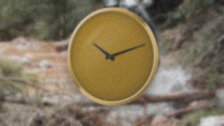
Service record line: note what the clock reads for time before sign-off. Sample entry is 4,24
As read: 10,12
